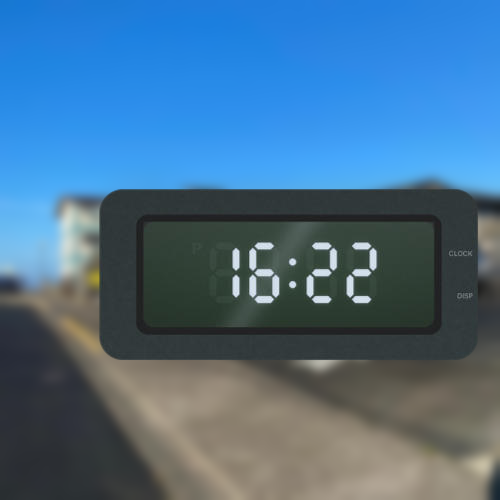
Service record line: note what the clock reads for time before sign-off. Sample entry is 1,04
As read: 16,22
